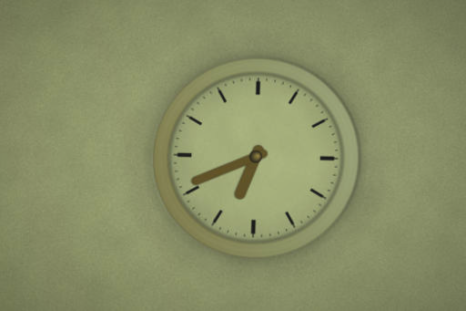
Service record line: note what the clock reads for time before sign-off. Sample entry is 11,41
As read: 6,41
